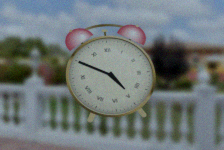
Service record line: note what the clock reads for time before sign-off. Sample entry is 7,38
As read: 4,50
